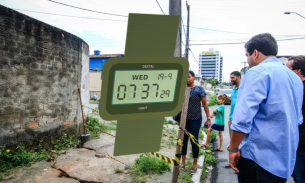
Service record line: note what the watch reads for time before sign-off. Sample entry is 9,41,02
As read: 7,37,29
